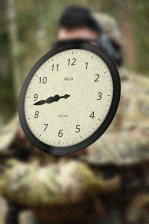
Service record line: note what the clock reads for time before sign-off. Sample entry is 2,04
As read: 8,43
